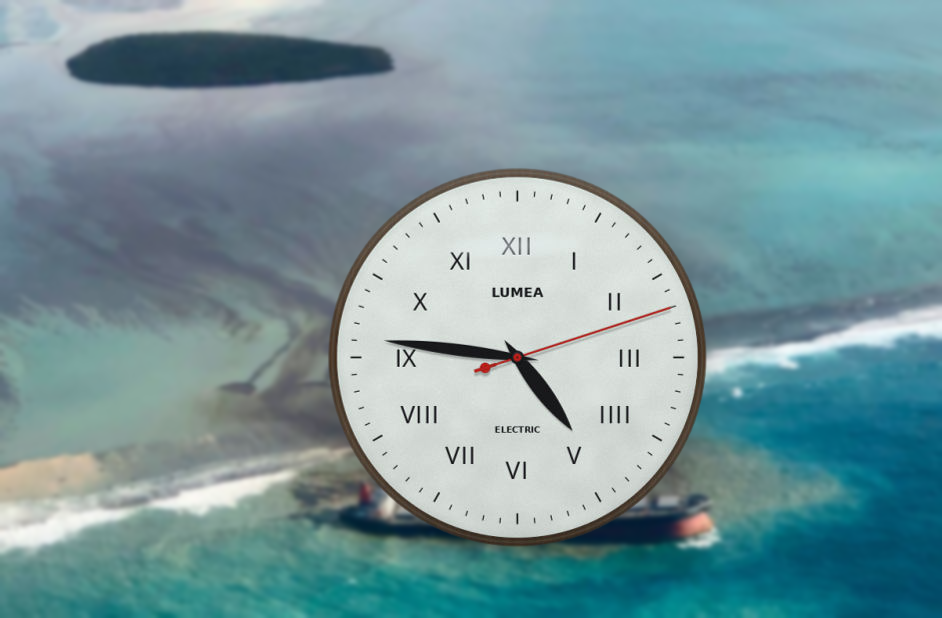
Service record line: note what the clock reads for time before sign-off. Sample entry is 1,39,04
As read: 4,46,12
